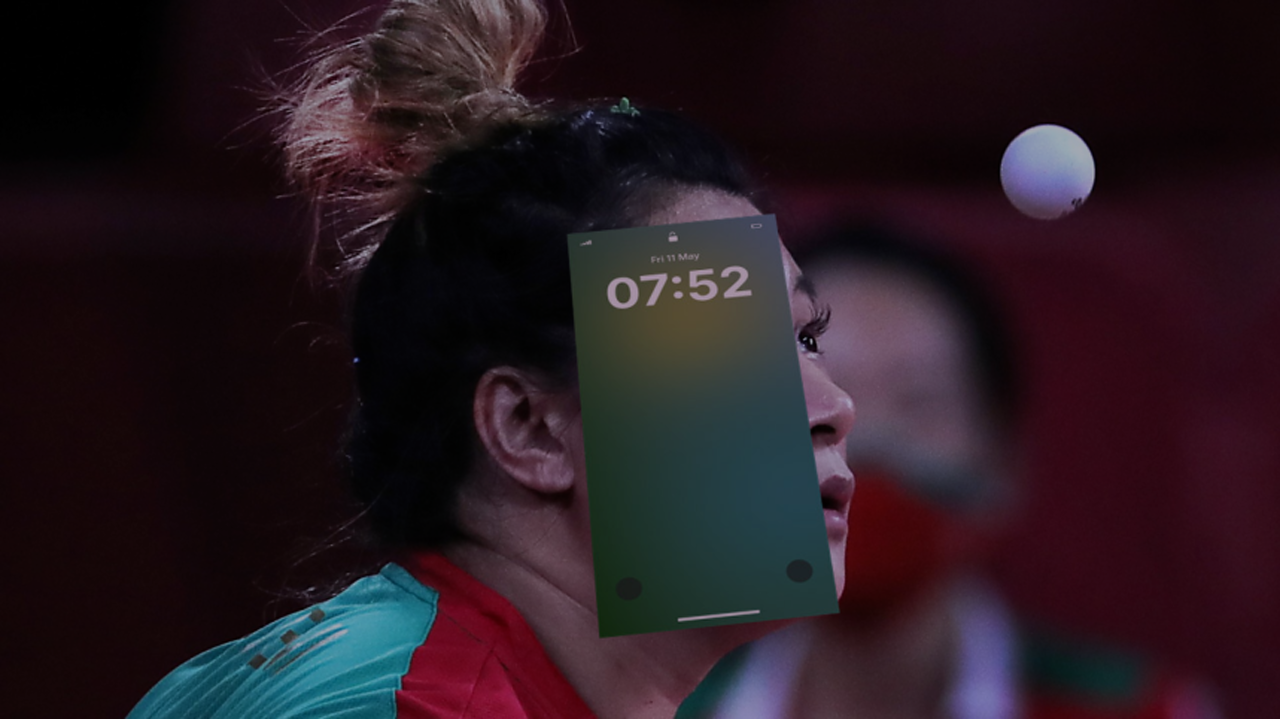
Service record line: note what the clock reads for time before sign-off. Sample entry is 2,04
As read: 7,52
